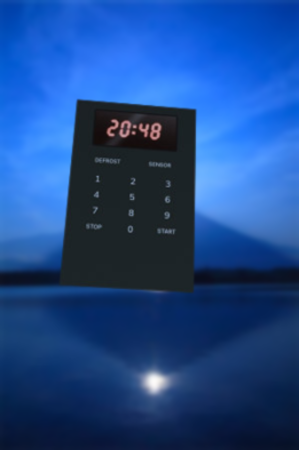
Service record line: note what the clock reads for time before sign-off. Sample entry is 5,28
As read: 20,48
